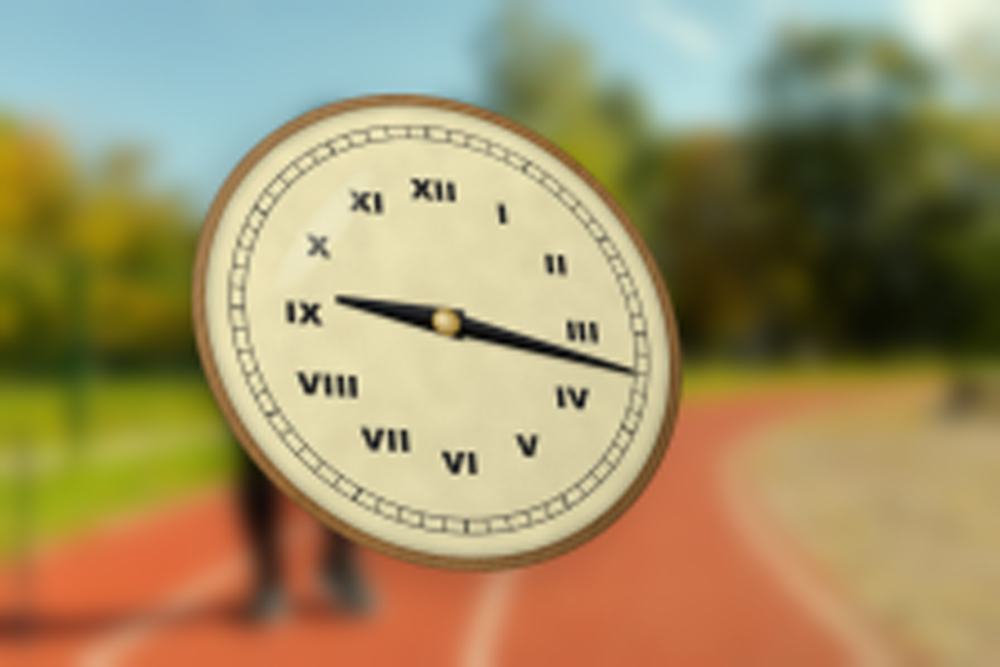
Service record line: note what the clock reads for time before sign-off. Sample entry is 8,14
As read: 9,17
